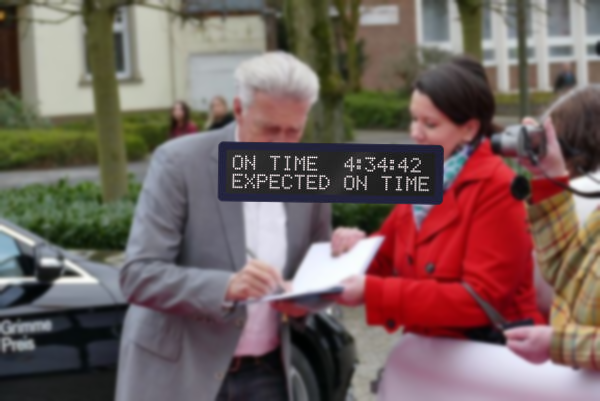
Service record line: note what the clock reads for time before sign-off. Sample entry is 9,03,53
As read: 4,34,42
